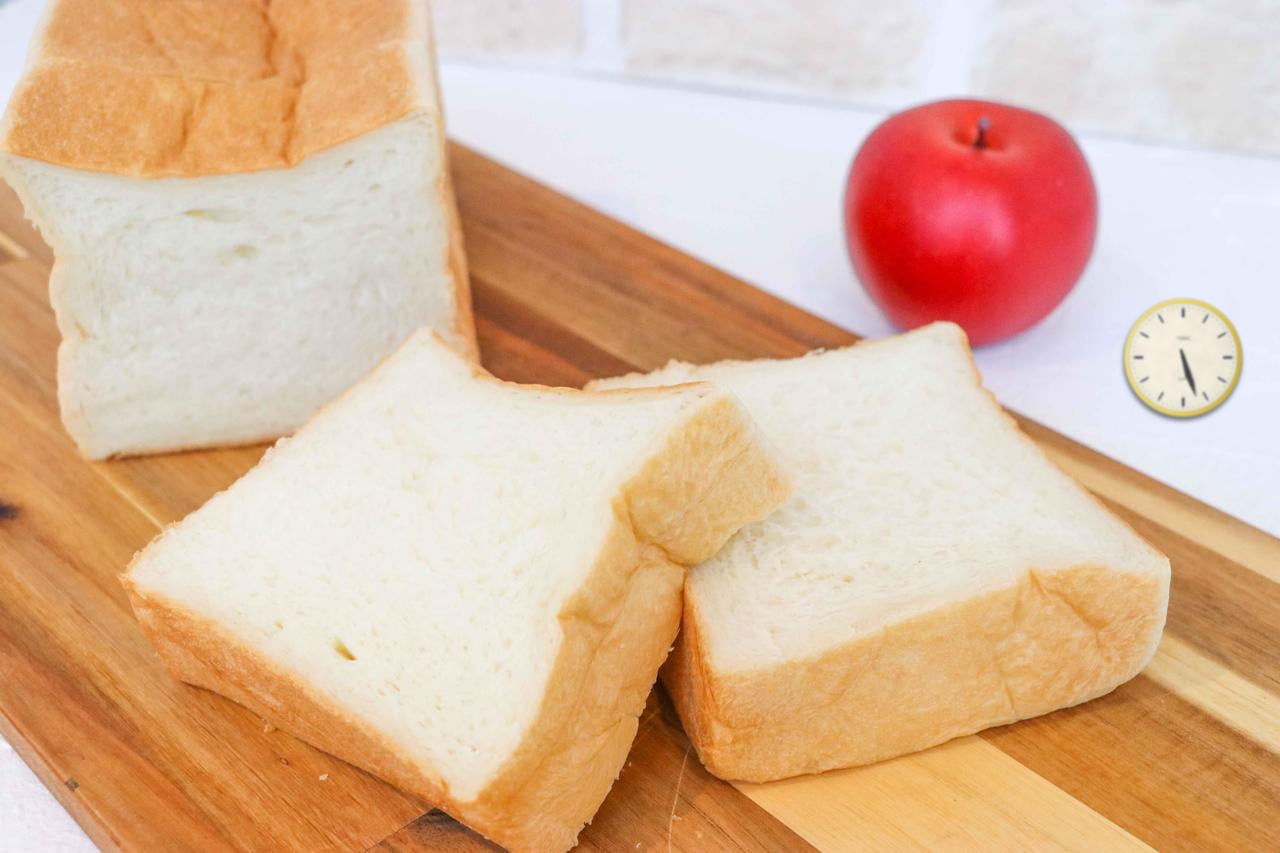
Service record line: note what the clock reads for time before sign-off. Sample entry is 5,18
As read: 5,27
